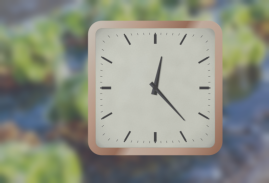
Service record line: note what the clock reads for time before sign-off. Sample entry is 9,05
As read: 12,23
